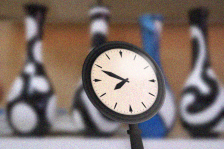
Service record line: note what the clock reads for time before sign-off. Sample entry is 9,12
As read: 7,49
